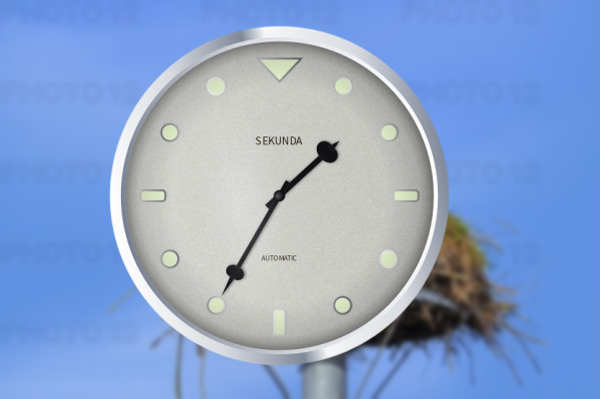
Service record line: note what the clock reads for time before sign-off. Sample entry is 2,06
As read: 1,35
